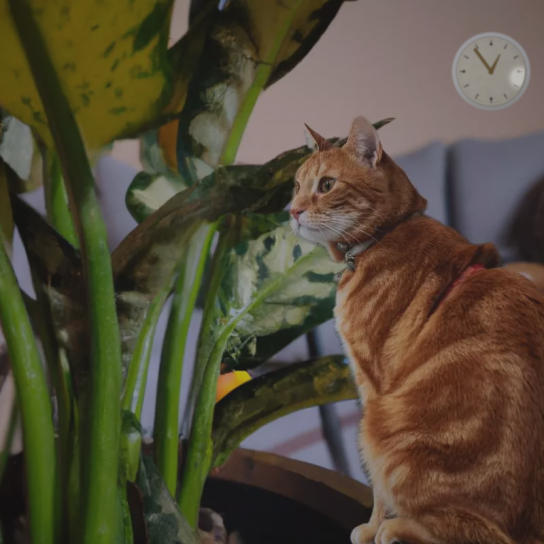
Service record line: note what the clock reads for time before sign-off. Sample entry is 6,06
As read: 12,54
